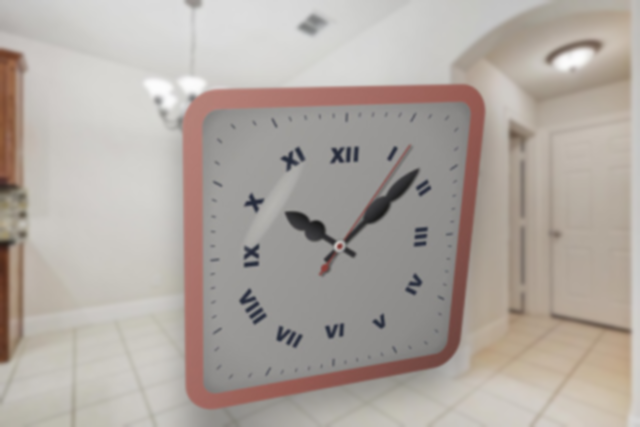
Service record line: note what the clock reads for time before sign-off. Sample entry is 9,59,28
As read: 10,08,06
